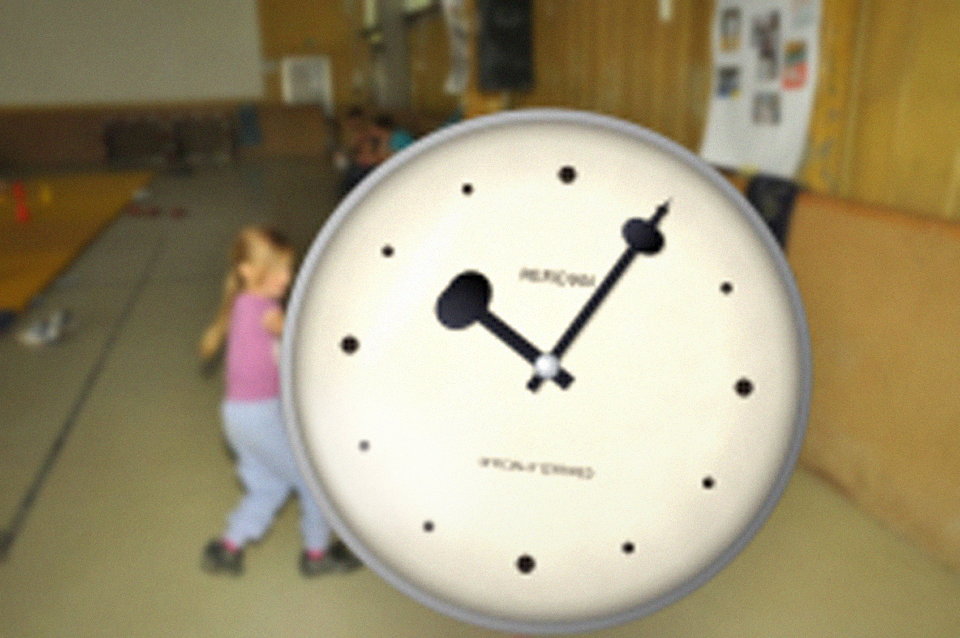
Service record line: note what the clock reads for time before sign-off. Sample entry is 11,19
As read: 10,05
